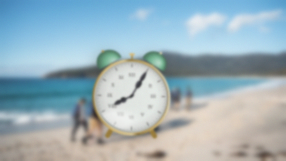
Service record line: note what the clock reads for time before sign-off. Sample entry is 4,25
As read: 8,05
